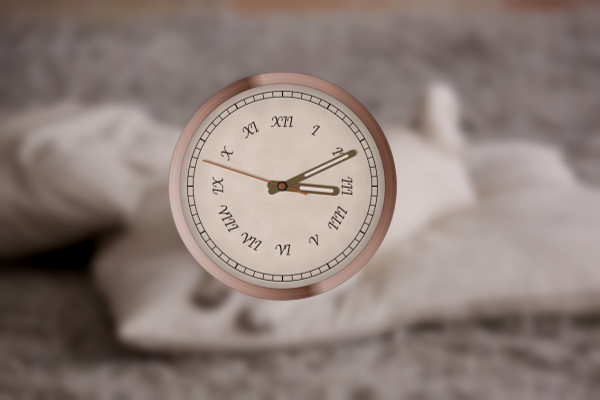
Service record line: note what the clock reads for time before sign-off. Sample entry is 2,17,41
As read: 3,10,48
